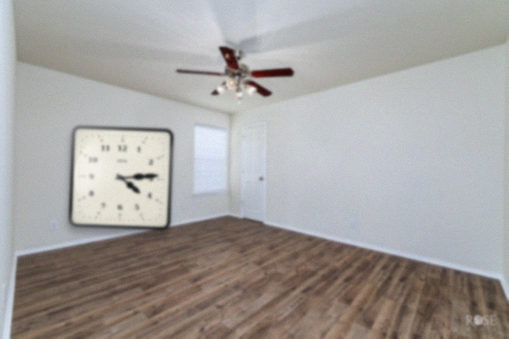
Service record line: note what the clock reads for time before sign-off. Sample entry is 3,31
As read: 4,14
